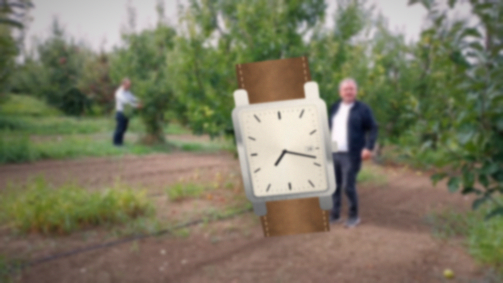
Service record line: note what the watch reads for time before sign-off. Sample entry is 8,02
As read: 7,18
